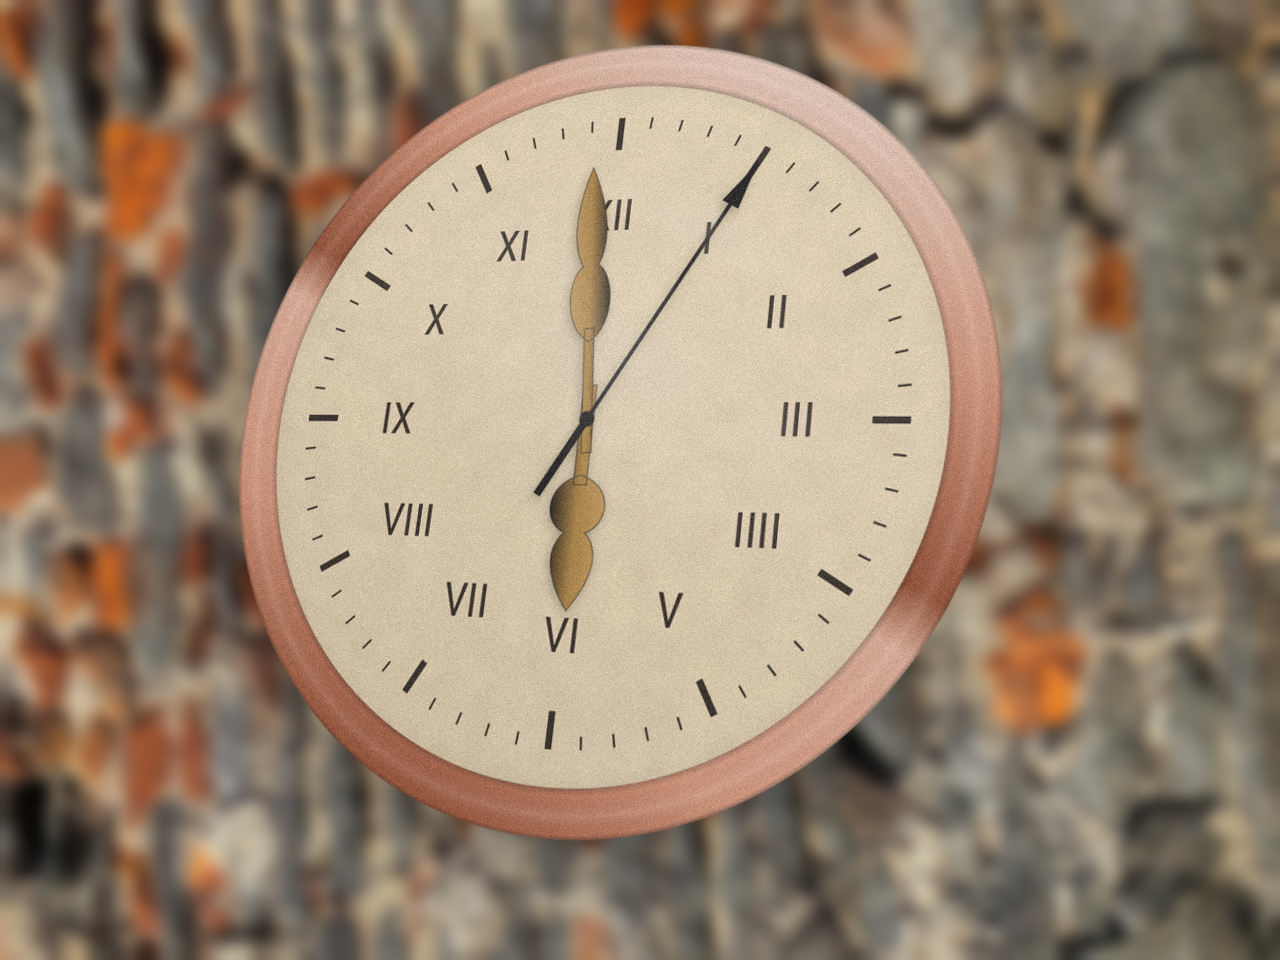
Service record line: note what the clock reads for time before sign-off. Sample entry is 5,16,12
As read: 5,59,05
